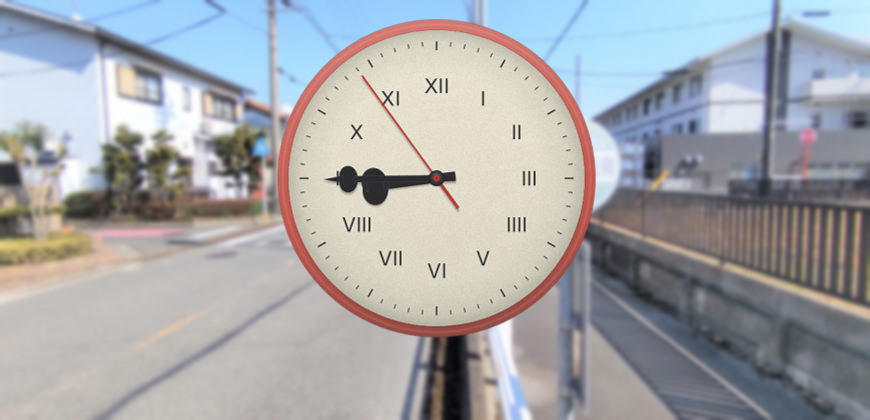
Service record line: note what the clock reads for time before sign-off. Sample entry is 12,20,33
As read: 8,44,54
